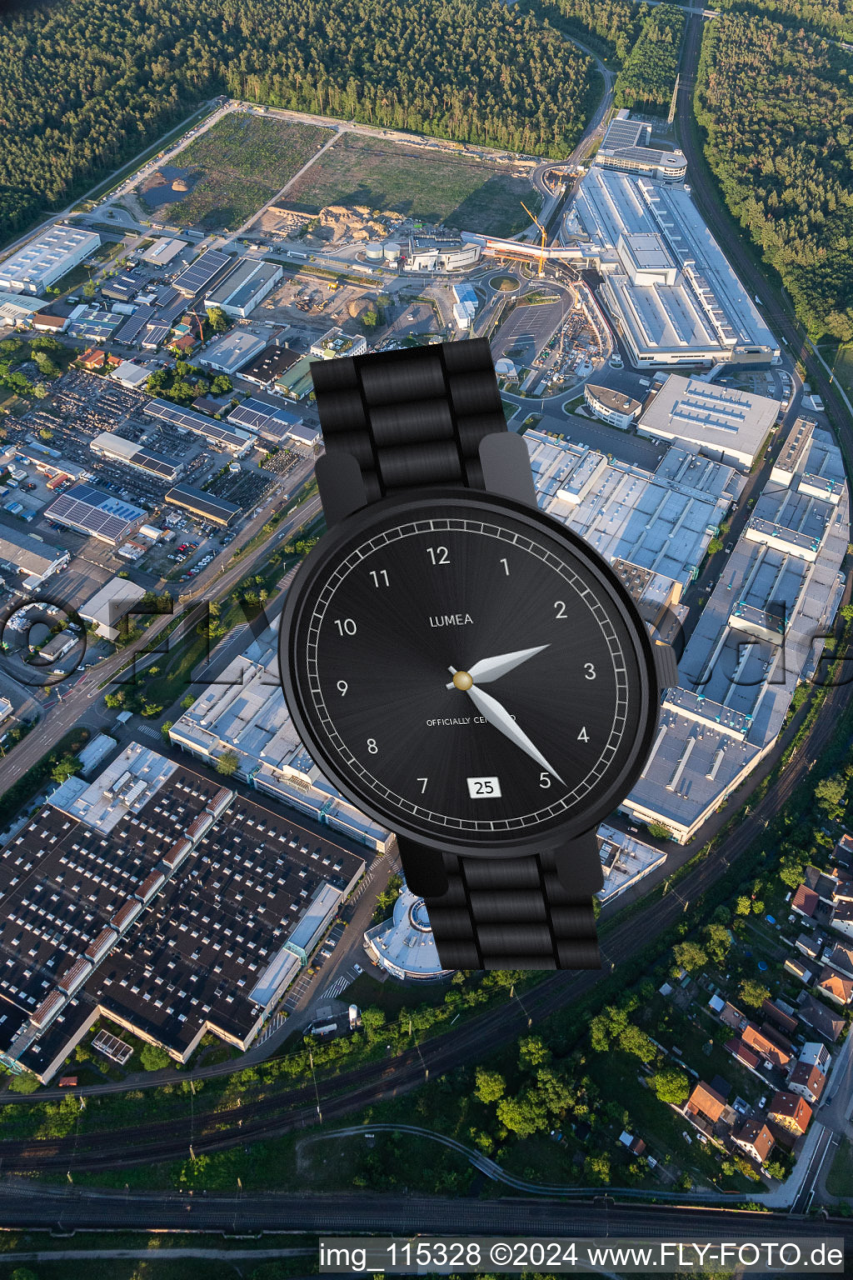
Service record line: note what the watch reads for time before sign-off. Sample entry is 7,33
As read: 2,24
